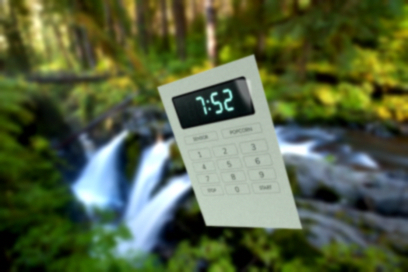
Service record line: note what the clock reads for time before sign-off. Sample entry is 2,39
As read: 7,52
